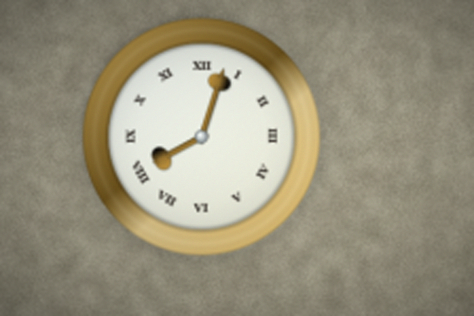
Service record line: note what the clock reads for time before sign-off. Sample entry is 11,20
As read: 8,03
